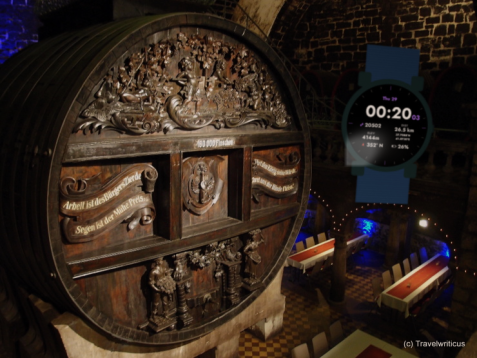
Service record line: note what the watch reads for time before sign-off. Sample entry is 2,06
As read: 0,20
